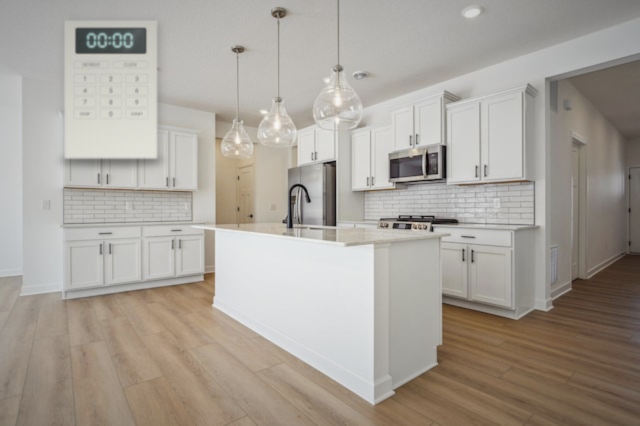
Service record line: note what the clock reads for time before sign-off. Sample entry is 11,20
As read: 0,00
